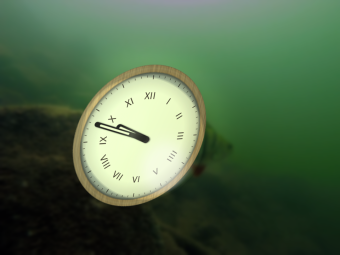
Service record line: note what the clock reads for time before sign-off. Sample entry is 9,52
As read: 9,48
